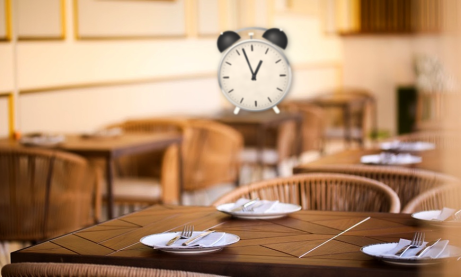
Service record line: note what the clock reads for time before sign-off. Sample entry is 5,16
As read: 12,57
